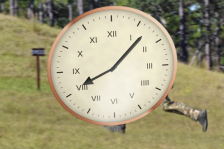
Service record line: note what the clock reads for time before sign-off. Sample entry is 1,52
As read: 8,07
